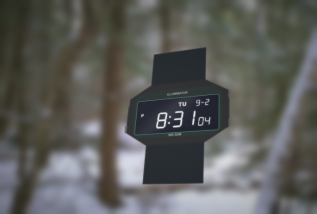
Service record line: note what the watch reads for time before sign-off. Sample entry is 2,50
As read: 8,31
